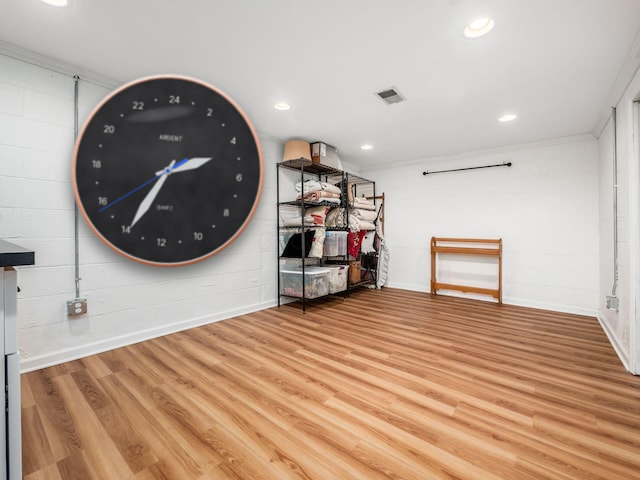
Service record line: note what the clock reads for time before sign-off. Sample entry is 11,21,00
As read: 4,34,39
